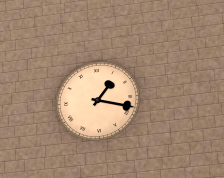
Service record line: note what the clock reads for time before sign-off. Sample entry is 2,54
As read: 1,18
